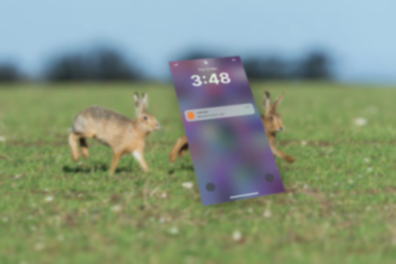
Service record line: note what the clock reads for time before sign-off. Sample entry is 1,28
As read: 3,48
